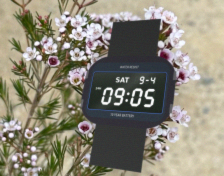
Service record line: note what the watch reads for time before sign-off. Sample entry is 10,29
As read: 9,05
